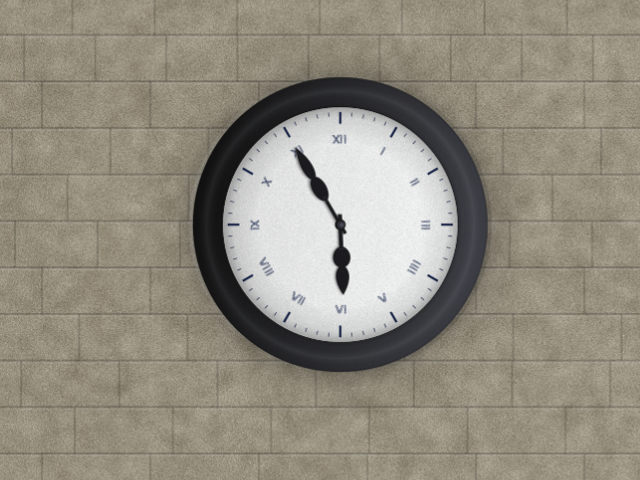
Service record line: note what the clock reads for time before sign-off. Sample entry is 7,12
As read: 5,55
